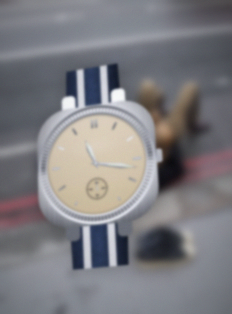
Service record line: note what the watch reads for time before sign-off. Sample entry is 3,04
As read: 11,17
